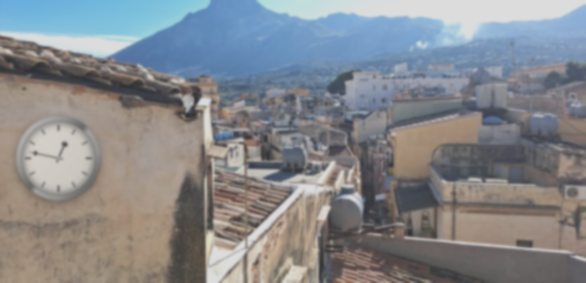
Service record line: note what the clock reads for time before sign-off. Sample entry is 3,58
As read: 12,47
